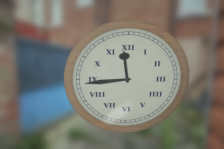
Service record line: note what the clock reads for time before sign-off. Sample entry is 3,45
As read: 11,44
